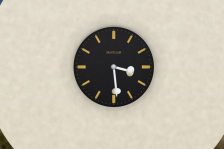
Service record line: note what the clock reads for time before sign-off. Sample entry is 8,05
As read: 3,29
